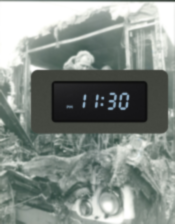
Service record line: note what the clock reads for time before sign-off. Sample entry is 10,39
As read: 11,30
